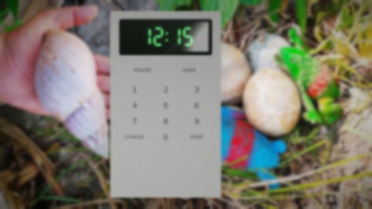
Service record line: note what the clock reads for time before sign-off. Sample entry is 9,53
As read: 12,15
